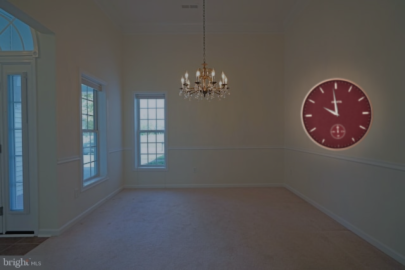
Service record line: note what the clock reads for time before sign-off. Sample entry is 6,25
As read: 9,59
